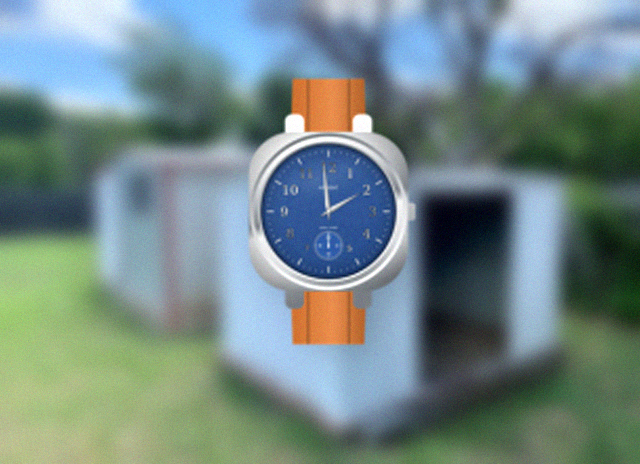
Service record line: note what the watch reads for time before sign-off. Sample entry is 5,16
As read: 1,59
